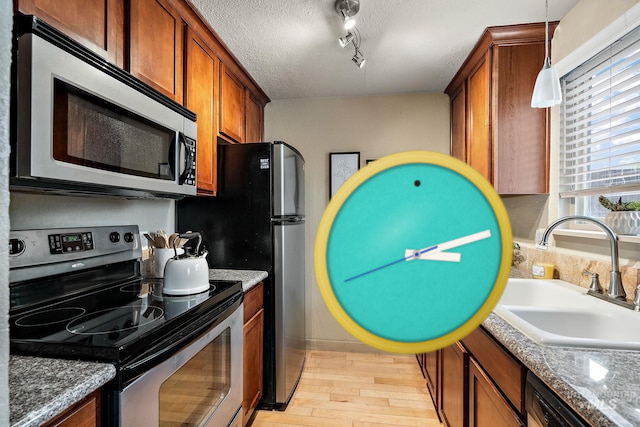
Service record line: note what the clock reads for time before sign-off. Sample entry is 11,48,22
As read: 3,12,42
